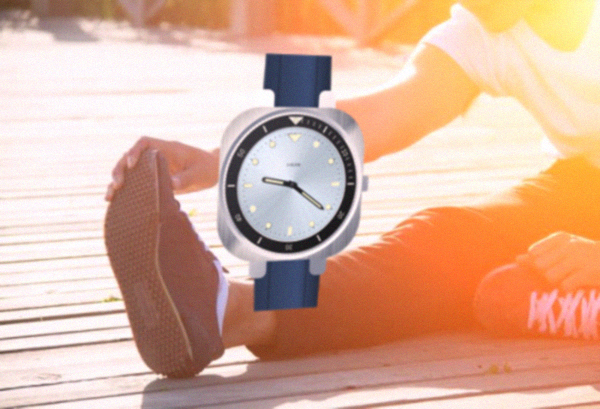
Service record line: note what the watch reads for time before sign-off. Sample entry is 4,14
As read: 9,21
